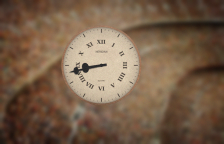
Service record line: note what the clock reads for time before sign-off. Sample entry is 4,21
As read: 8,43
